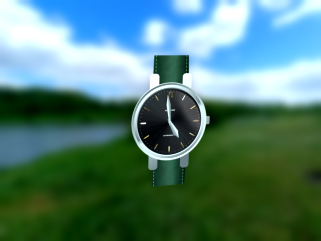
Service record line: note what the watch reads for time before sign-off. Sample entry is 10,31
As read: 4,59
